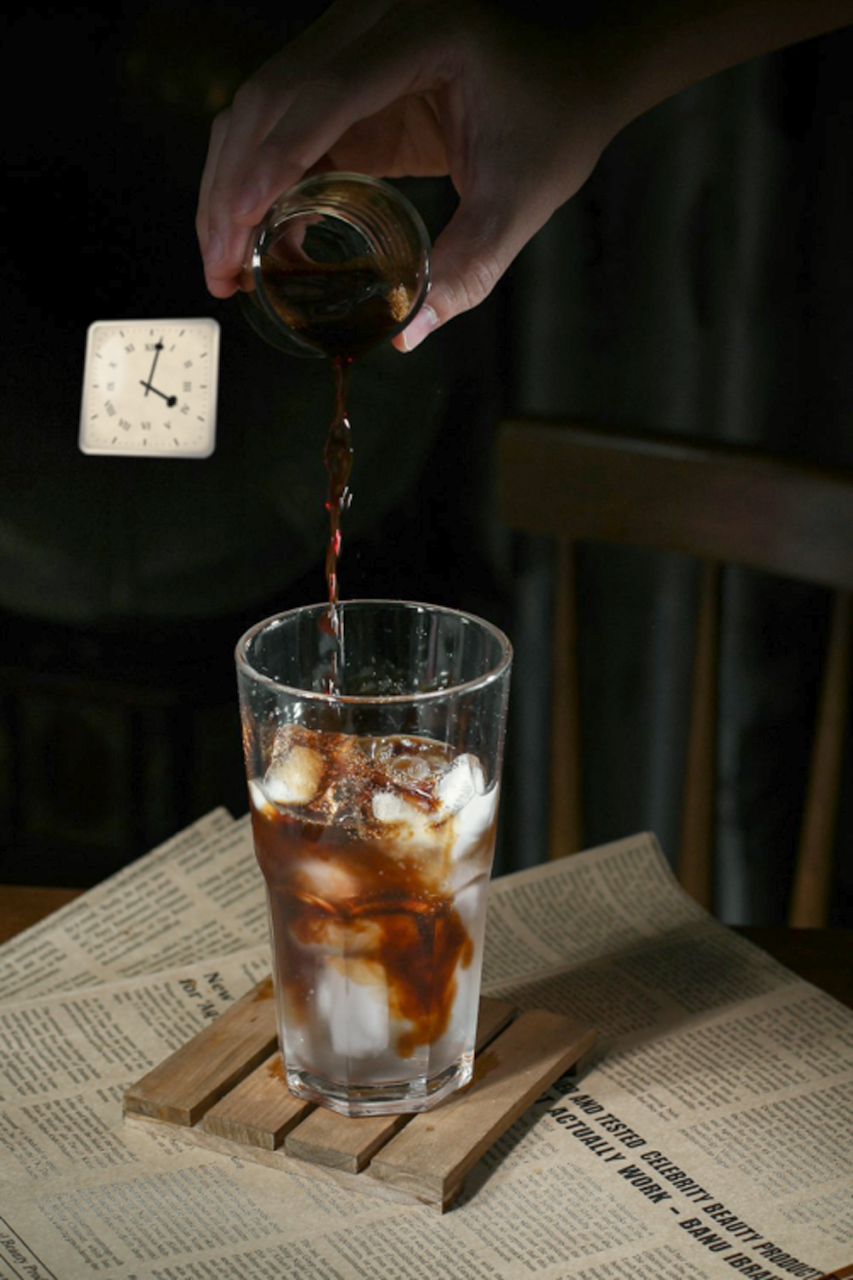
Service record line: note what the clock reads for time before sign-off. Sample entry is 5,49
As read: 4,02
